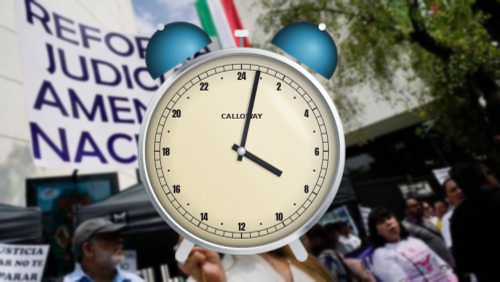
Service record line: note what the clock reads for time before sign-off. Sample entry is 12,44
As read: 8,02
